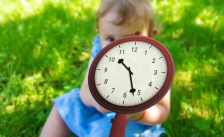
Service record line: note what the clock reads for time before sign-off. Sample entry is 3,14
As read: 10,27
